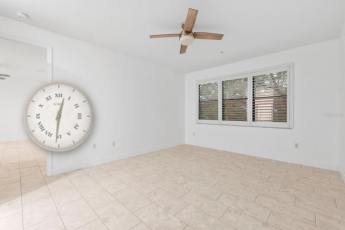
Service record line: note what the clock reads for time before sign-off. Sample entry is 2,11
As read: 12,31
